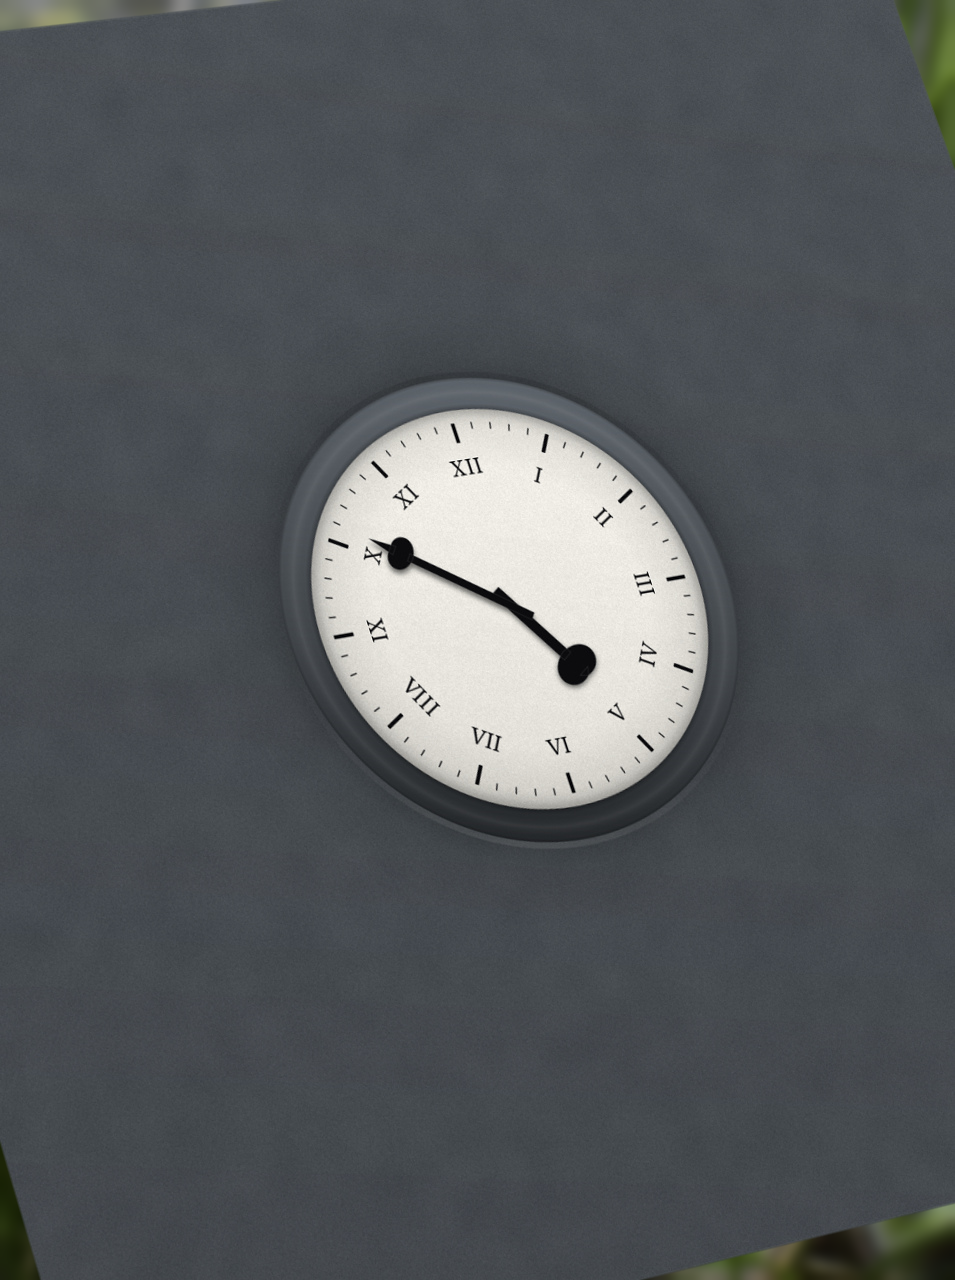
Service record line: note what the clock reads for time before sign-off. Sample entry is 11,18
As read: 4,51
